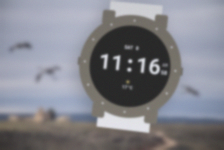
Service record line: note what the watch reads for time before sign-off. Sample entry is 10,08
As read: 11,16
